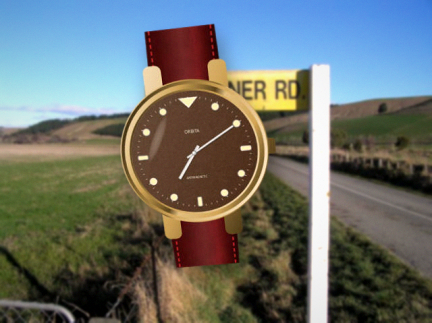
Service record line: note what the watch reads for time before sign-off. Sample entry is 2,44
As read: 7,10
